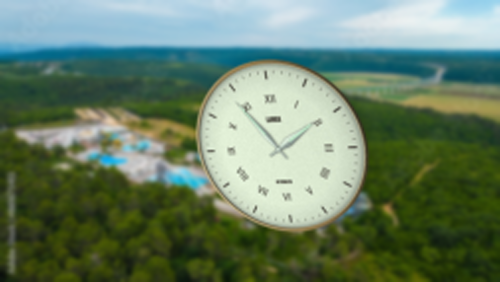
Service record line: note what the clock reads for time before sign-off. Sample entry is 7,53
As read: 1,54
